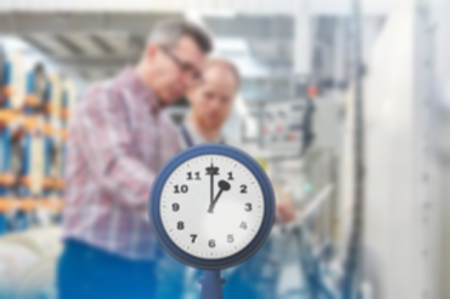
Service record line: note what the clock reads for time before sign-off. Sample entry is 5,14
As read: 1,00
